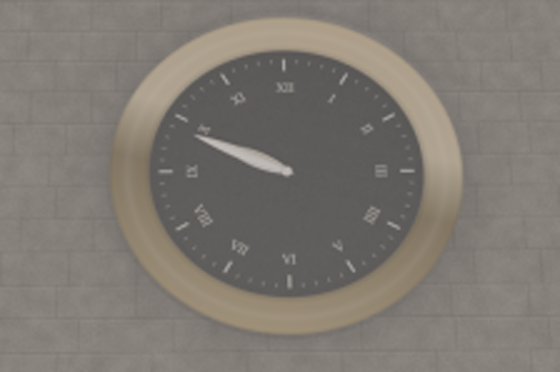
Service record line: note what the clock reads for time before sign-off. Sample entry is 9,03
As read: 9,49
